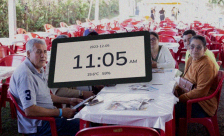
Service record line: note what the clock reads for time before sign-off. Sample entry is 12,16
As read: 11,05
